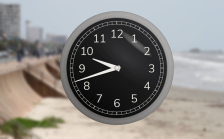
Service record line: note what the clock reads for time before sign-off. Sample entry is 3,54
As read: 9,42
